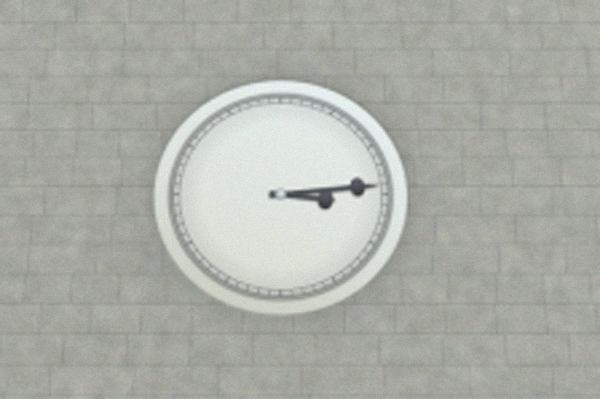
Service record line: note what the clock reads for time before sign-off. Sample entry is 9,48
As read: 3,14
